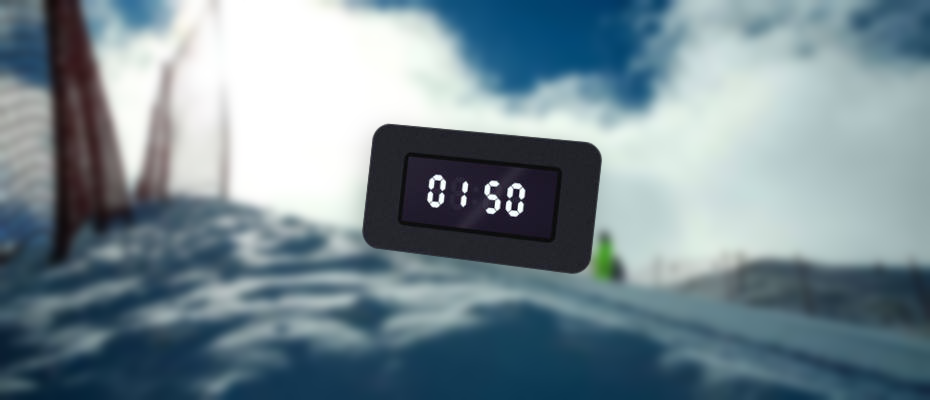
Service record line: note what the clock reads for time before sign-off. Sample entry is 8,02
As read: 1,50
